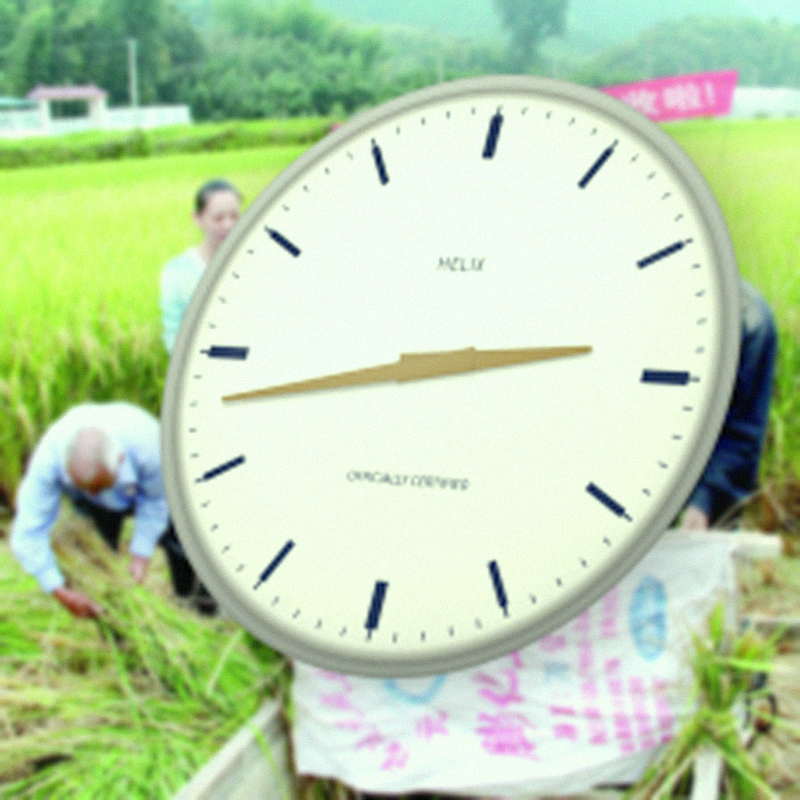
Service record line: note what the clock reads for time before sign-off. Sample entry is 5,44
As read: 2,43
